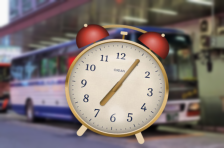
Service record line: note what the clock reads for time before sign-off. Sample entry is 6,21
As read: 7,05
